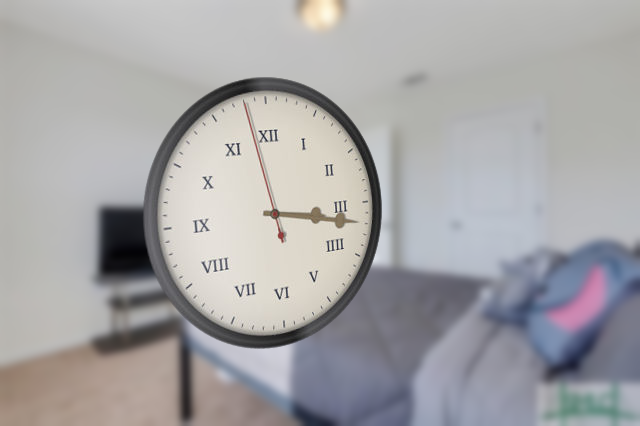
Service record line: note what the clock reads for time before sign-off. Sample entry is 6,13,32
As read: 3,16,58
